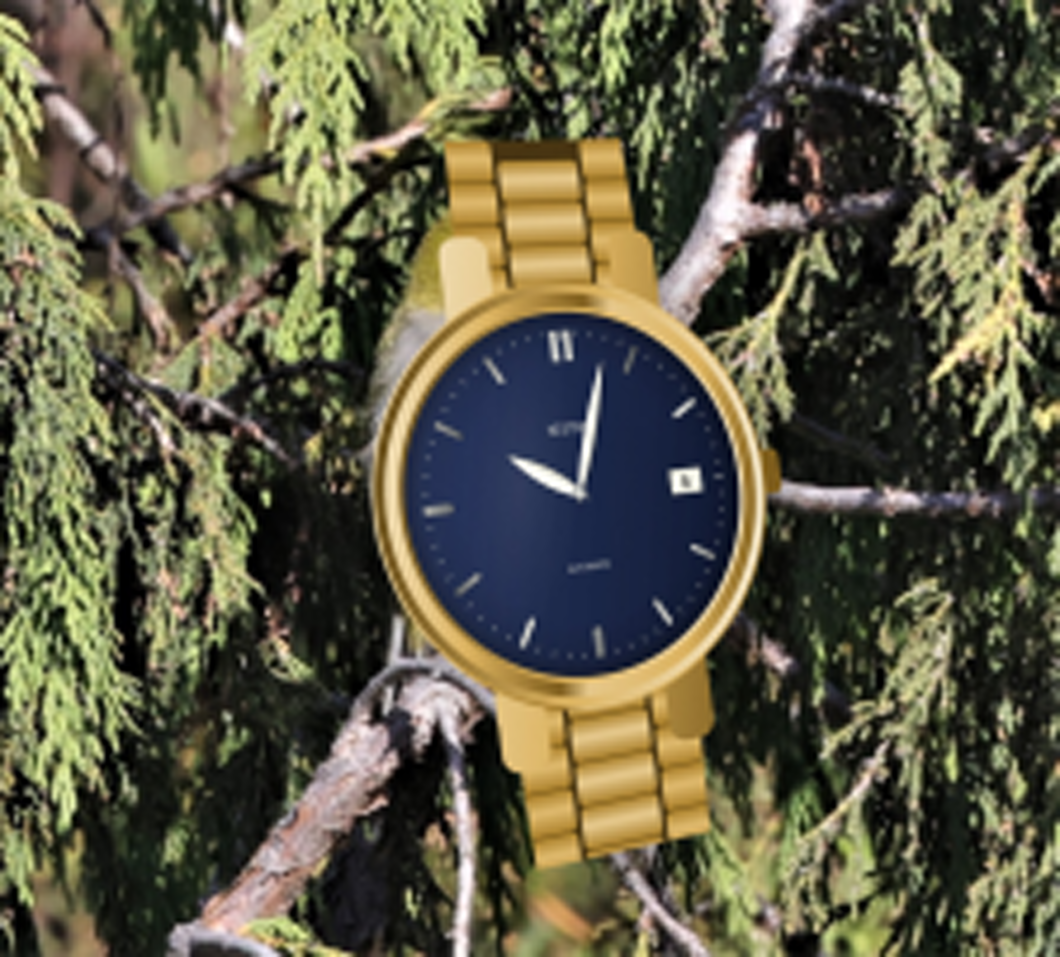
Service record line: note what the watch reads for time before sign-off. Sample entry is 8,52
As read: 10,03
